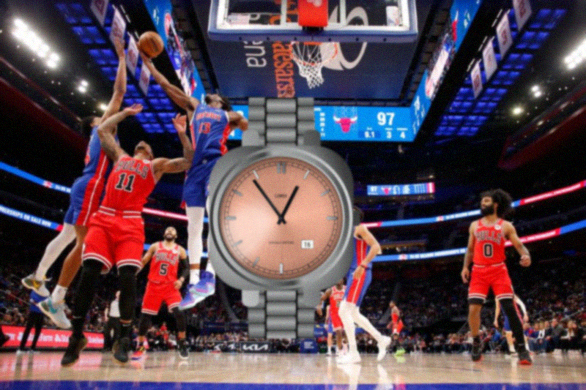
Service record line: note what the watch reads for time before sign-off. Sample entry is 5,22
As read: 12,54
